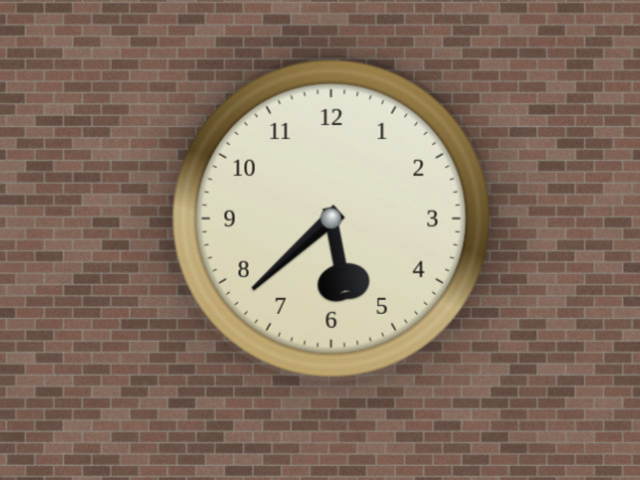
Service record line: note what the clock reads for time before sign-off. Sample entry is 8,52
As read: 5,38
